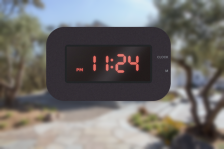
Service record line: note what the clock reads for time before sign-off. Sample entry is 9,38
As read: 11,24
